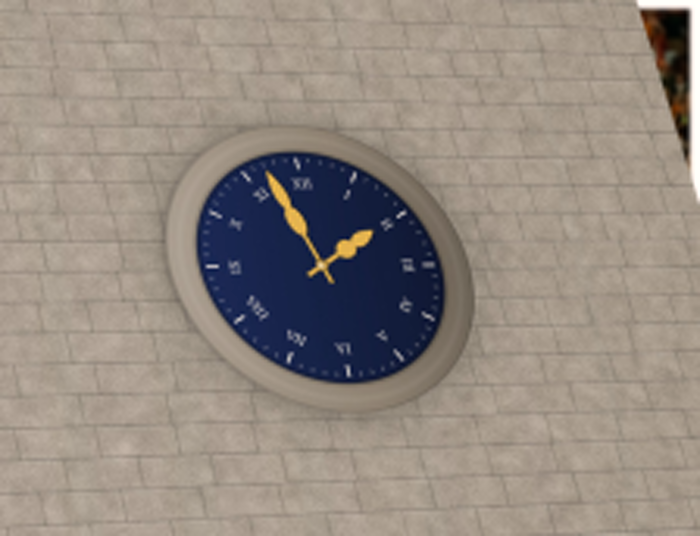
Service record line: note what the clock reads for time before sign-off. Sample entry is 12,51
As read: 1,57
